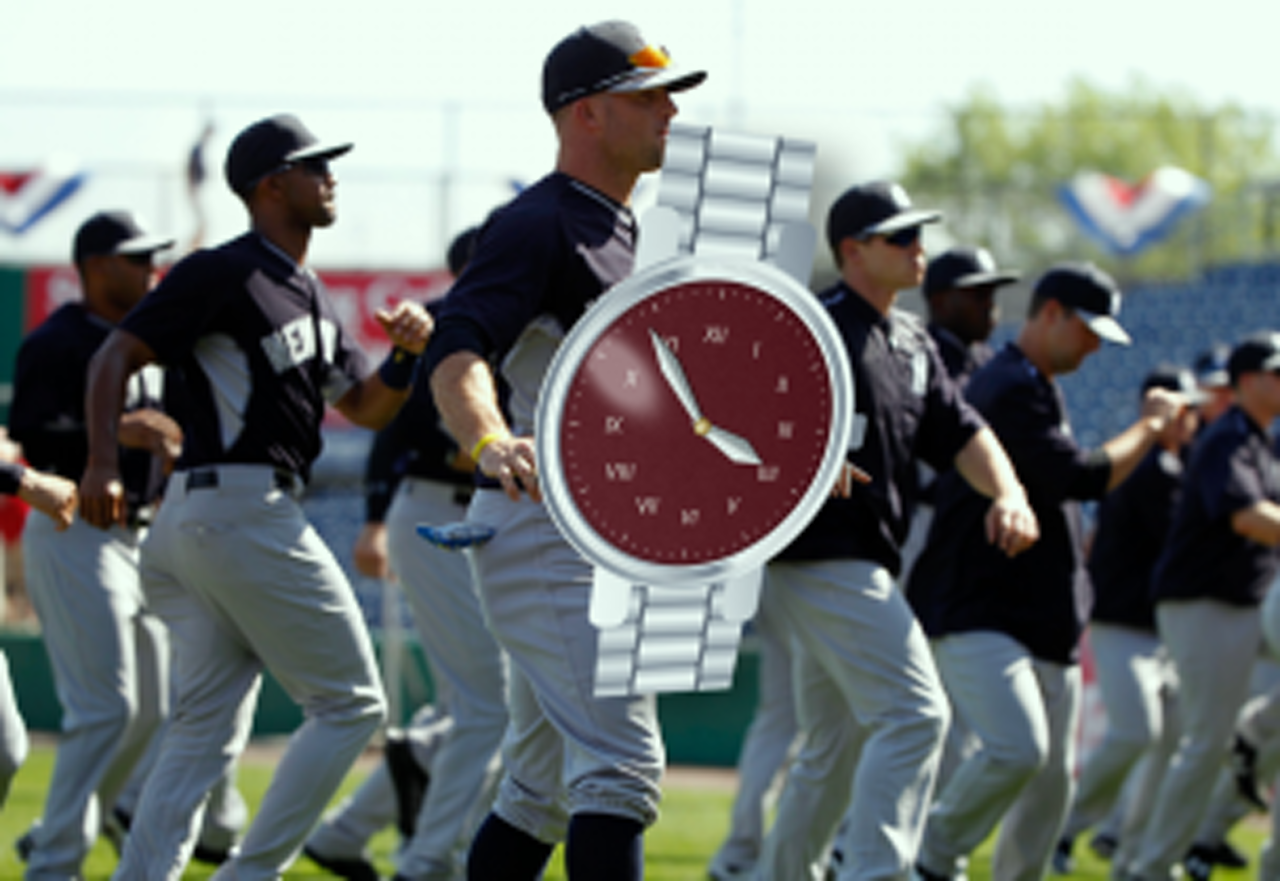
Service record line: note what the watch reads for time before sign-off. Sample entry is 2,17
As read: 3,54
